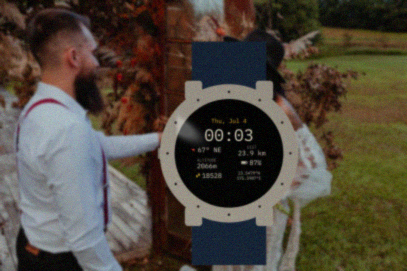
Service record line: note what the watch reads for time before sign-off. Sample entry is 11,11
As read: 0,03
